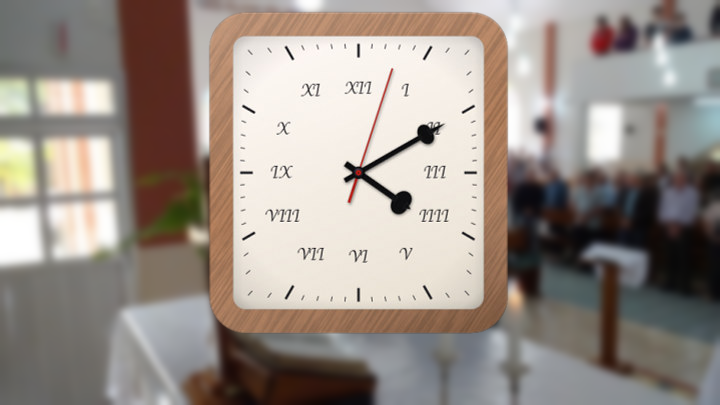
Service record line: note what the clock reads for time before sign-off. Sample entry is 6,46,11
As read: 4,10,03
